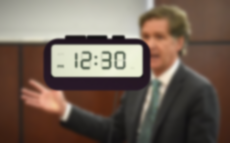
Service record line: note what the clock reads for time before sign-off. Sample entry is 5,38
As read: 12,30
